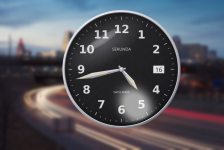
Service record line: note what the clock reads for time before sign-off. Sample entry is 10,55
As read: 4,43
